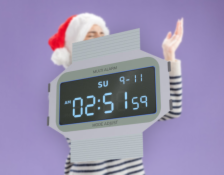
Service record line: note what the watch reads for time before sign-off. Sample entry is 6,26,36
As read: 2,51,59
